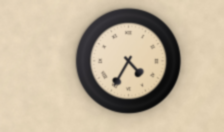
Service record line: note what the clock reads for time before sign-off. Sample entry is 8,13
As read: 4,35
